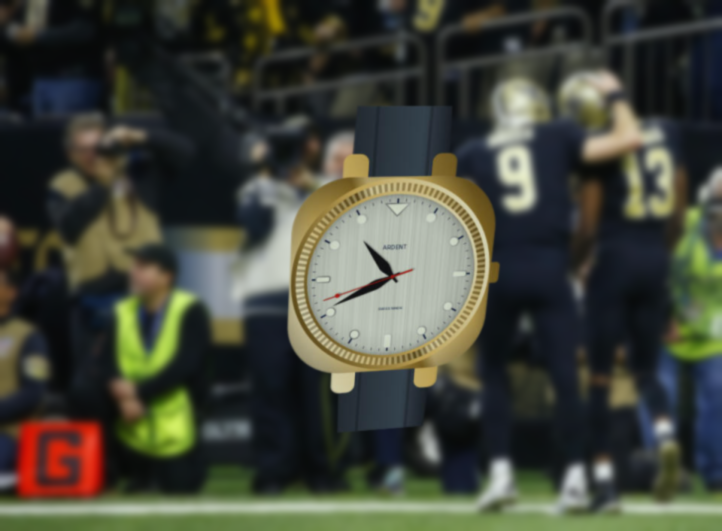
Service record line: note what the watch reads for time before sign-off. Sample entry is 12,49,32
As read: 10,40,42
